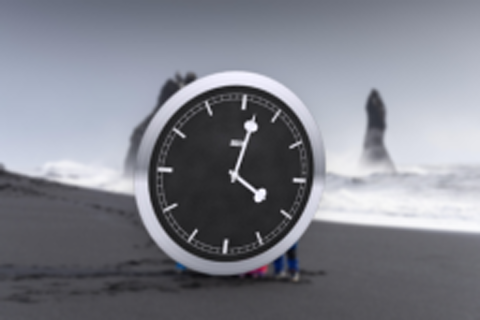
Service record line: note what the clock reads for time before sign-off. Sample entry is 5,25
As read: 4,02
